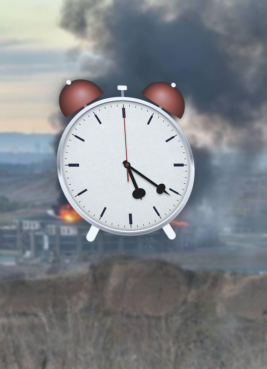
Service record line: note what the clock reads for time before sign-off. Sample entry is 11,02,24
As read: 5,21,00
